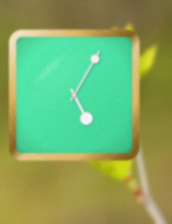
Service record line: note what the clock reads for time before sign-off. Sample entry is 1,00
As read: 5,05
